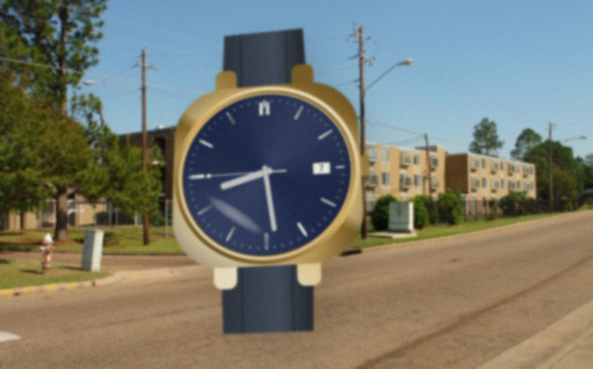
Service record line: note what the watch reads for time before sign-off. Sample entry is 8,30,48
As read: 8,28,45
